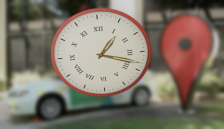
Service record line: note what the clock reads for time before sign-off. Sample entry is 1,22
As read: 1,18
